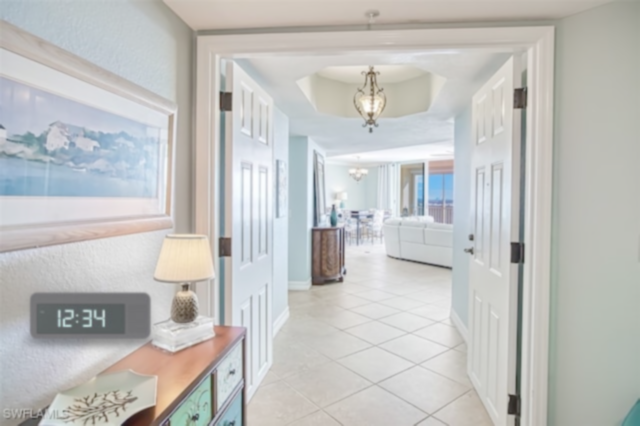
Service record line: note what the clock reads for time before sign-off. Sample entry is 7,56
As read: 12,34
